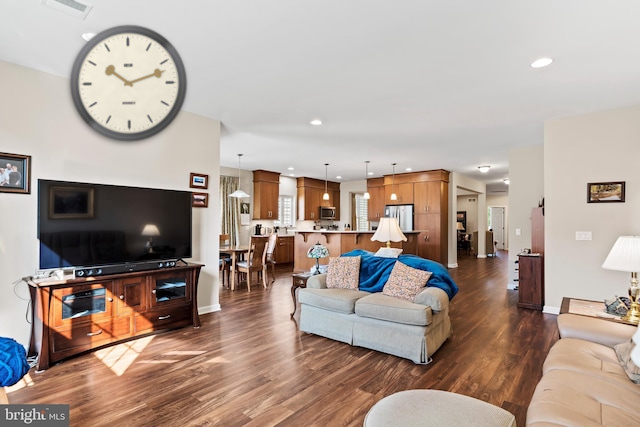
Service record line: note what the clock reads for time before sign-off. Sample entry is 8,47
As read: 10,12
